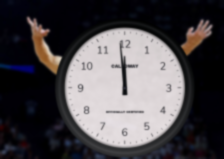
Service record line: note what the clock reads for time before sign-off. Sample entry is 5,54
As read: 11,59
